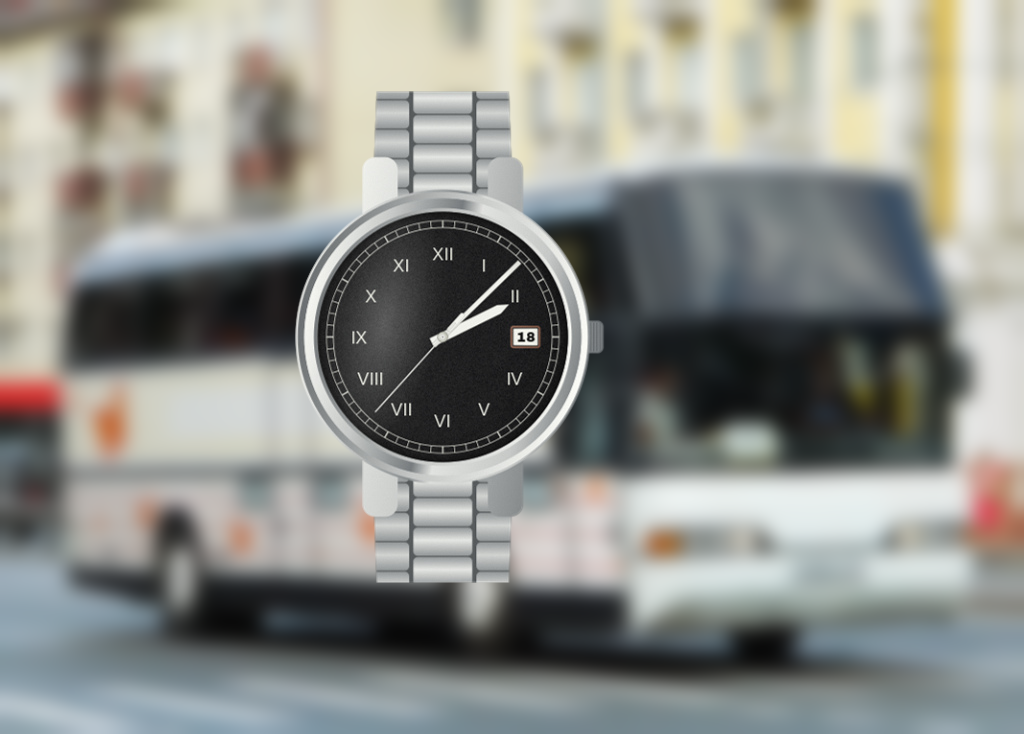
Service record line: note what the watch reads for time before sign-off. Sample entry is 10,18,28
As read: 2,07,37
